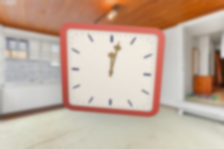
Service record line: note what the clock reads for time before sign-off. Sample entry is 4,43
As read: 12,02
